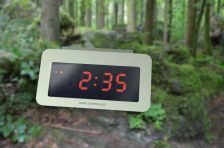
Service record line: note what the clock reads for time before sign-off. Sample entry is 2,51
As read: 2,35
